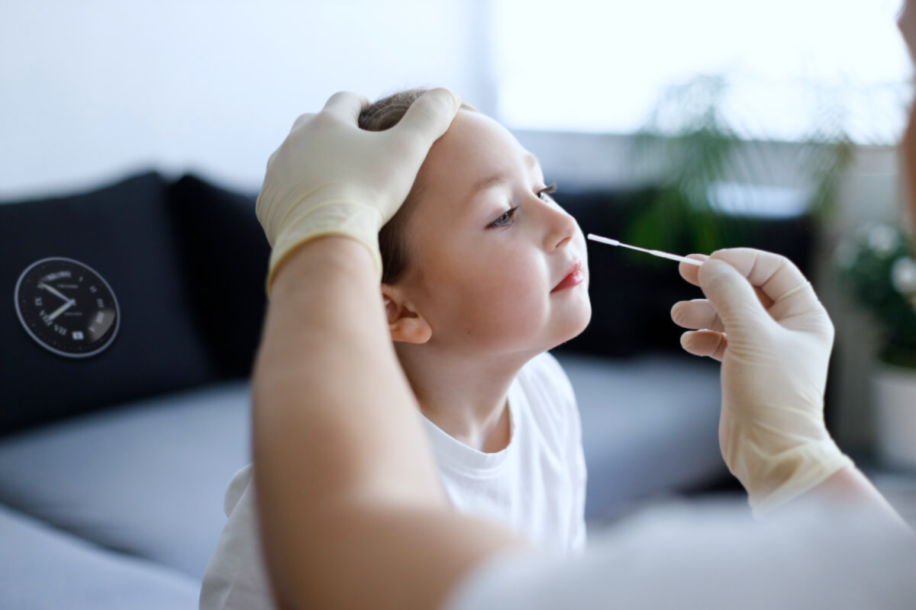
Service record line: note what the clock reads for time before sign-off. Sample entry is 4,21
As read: 7,51
